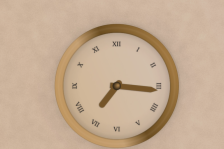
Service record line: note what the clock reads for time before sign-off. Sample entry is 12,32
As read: 7,16
